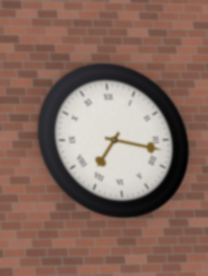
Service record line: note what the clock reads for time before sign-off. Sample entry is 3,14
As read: 7,17
